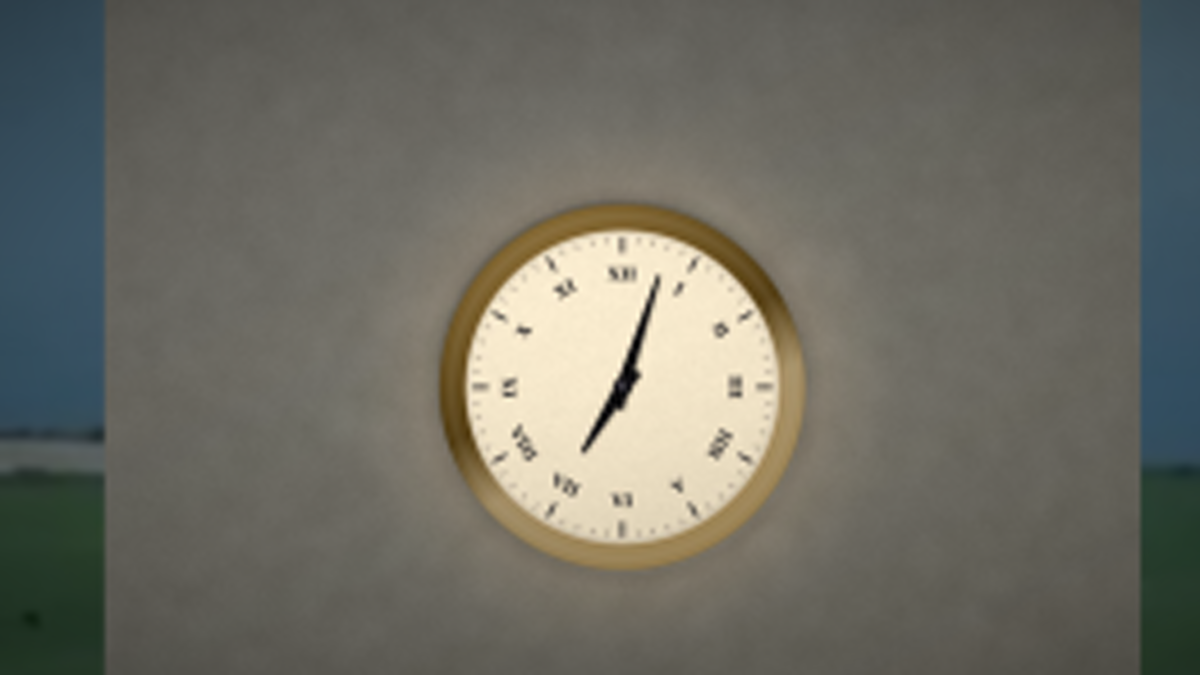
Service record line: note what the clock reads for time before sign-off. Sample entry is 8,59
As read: 7,03
